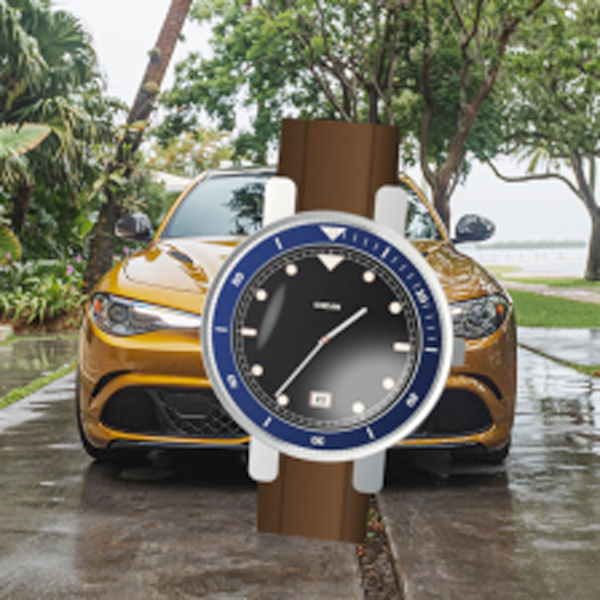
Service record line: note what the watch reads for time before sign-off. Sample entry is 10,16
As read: 1,36
